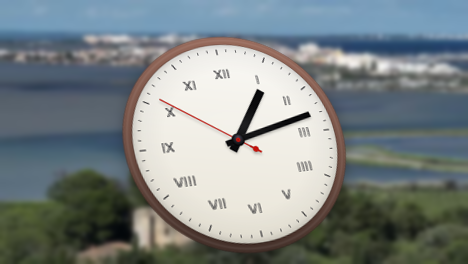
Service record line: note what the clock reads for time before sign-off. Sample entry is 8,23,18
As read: 1,12,51
